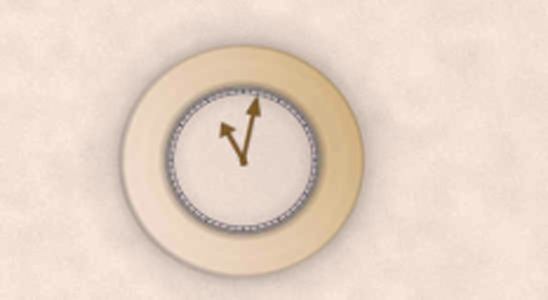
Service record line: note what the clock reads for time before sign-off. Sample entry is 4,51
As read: 11,02
